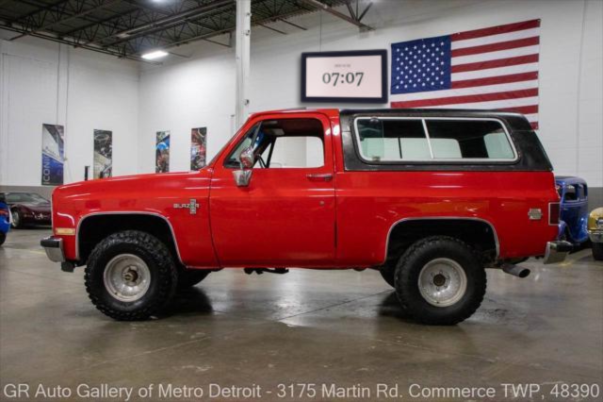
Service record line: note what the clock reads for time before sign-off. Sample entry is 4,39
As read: 7,07
